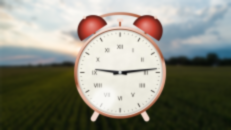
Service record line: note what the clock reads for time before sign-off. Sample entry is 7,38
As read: 9,14
